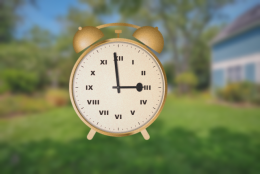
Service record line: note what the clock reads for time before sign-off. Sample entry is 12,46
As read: 2,59
